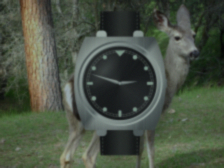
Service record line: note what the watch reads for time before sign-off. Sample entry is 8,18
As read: 2,48
